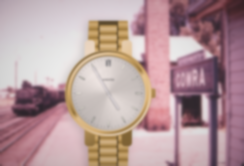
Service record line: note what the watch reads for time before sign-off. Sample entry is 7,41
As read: 4,55
